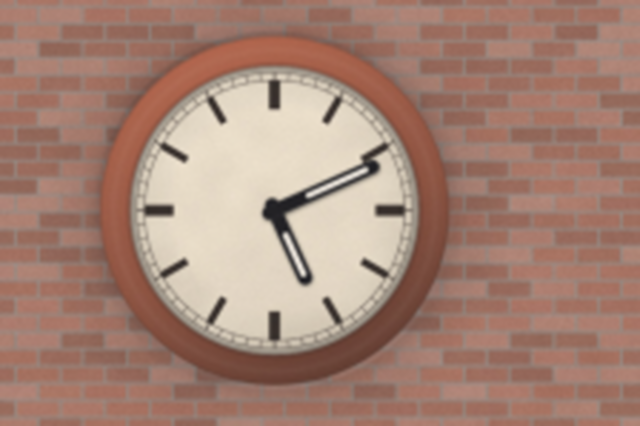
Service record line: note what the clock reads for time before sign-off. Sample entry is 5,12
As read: 5,11
